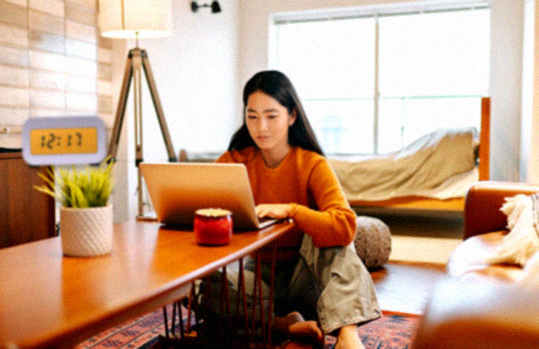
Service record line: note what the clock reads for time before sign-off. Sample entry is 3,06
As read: 12,17
